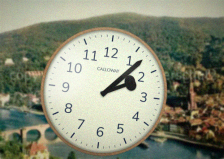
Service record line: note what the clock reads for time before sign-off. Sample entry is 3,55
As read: 2,07
